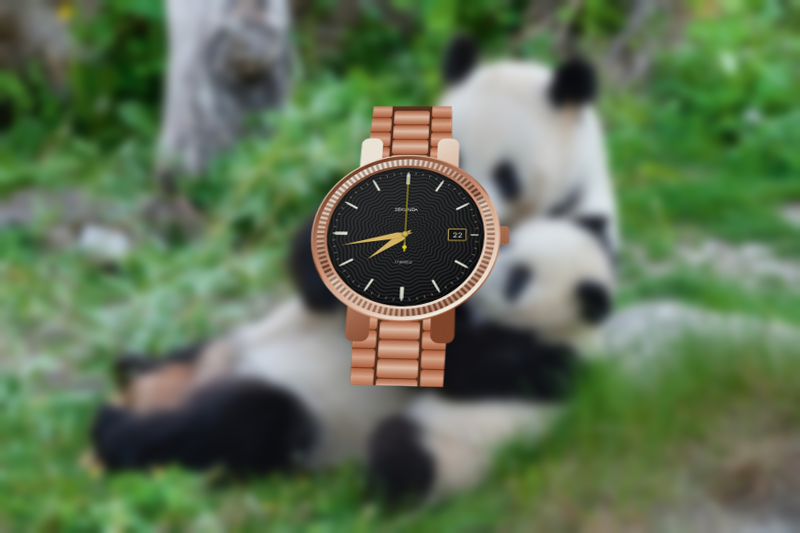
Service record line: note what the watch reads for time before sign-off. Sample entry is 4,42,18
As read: 7,43,00
